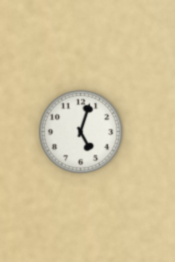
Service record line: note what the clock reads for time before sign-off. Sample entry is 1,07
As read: 5,03
